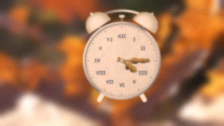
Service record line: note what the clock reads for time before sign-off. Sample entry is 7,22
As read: 4,15
